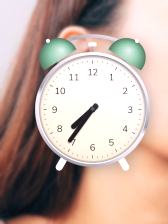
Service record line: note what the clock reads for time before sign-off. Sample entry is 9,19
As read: 7,36
